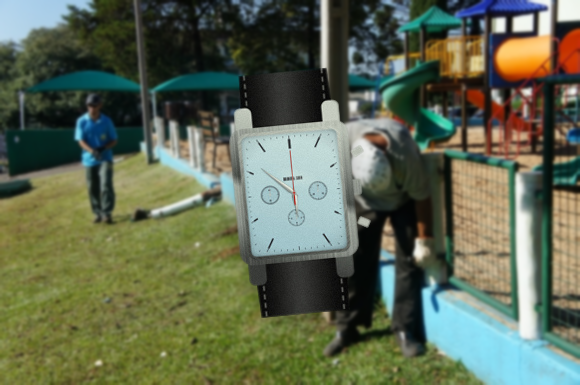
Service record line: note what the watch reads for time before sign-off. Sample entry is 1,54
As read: 5,52
